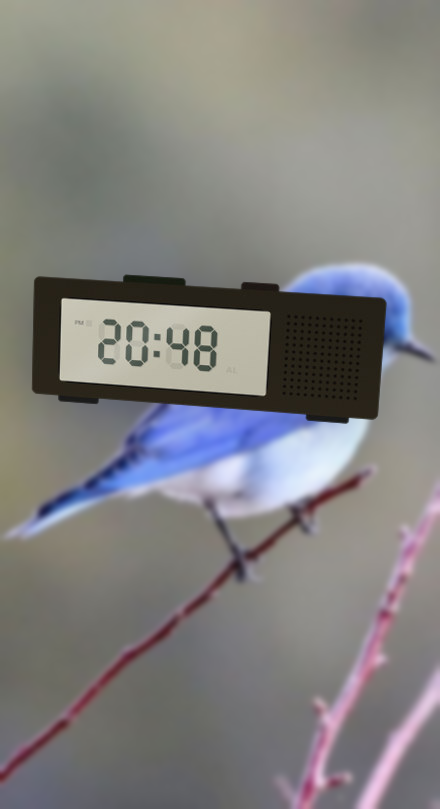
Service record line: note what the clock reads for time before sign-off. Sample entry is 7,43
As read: 20,48
